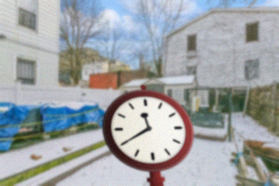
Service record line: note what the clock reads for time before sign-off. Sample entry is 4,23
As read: 11,40
